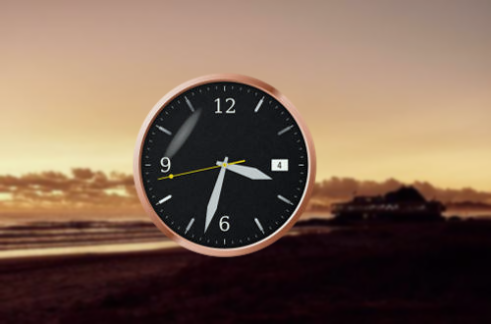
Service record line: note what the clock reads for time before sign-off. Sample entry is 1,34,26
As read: 3,32,43
